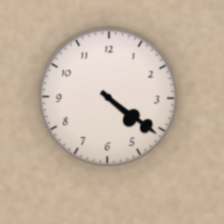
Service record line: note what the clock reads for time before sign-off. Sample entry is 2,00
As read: 4,21
